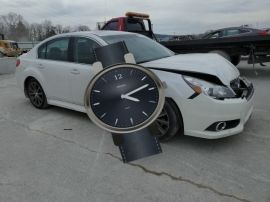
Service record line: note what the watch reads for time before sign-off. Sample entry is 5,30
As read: 4,13
